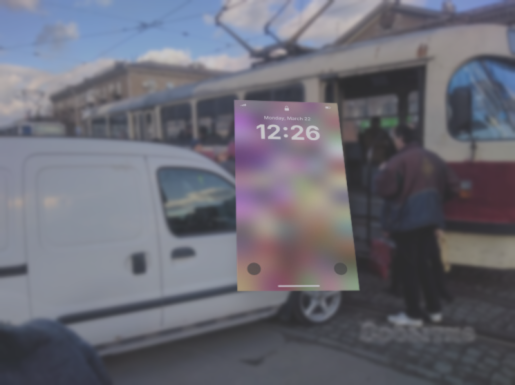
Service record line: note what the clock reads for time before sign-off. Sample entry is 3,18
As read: 12,26
